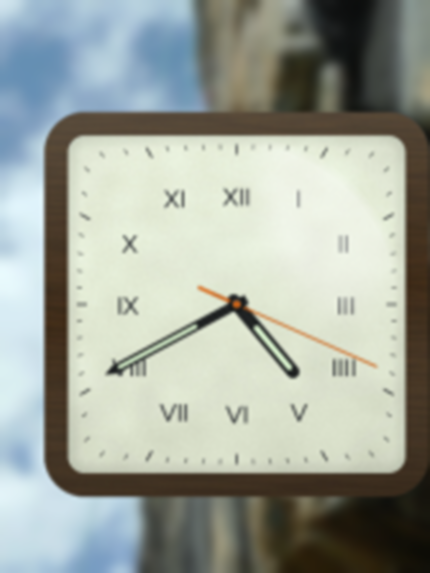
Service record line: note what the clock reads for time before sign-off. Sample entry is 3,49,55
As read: 4,40,19
